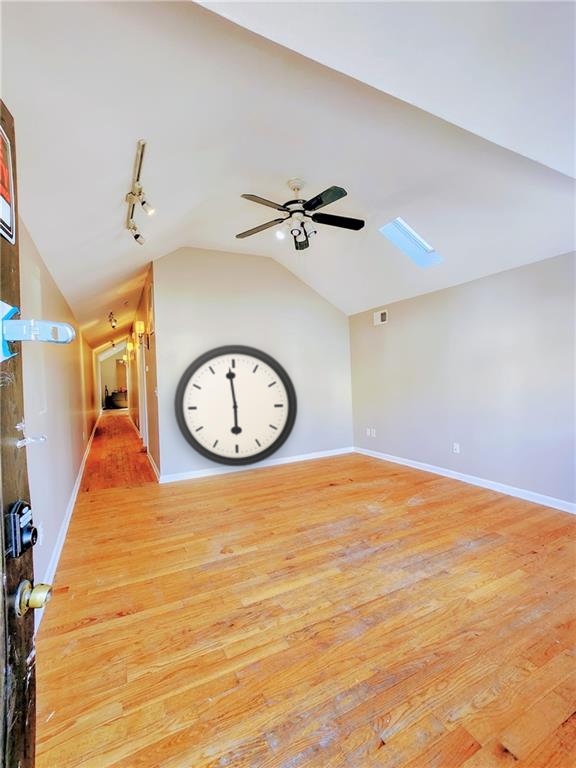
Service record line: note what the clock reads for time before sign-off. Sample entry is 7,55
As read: 5,59
